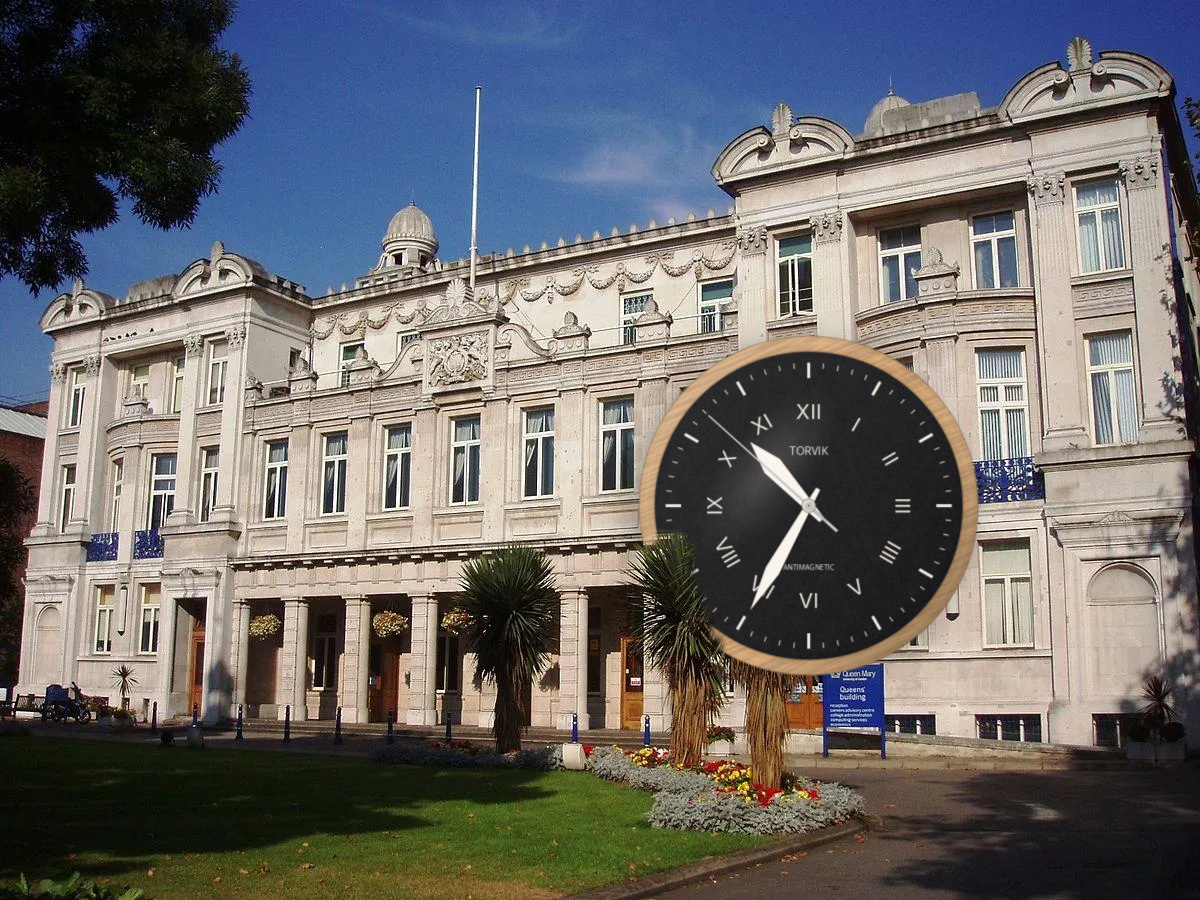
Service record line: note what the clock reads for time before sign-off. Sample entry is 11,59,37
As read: 10,34,52
